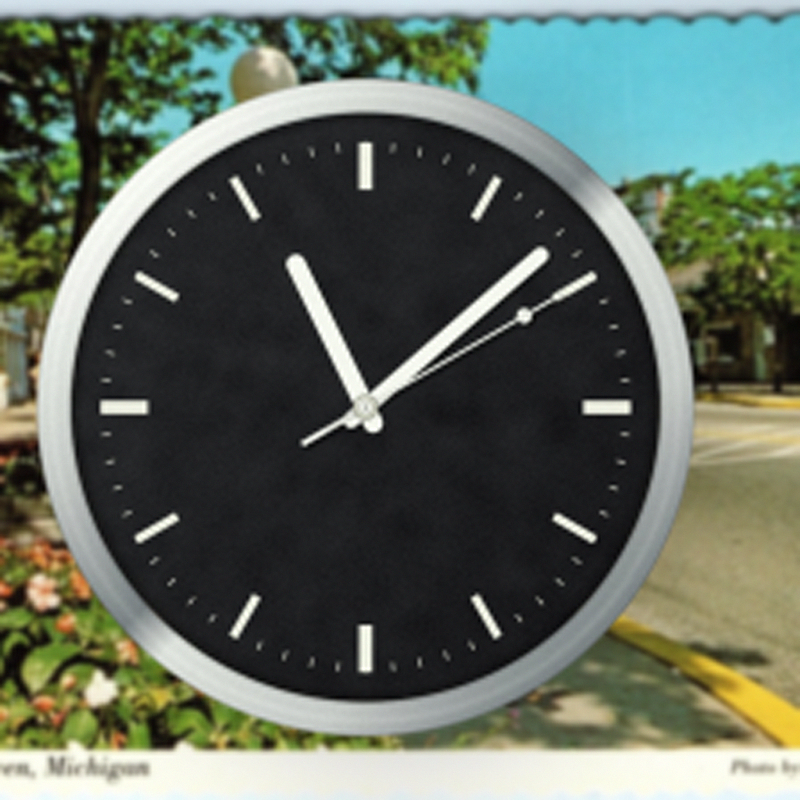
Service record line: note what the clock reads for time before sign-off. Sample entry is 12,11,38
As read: 11,08,10
